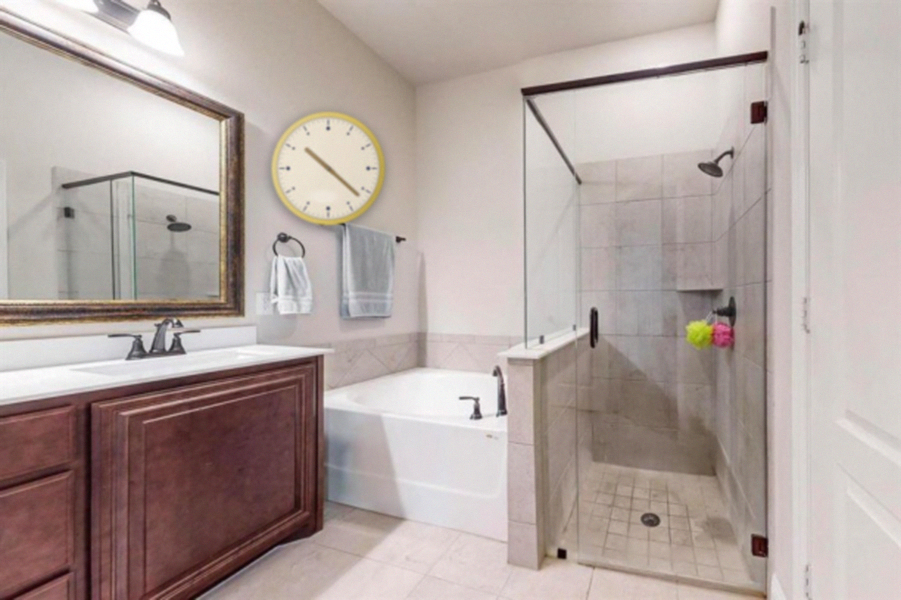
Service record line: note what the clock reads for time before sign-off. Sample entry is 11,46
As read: 10,22
